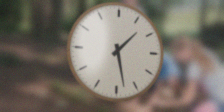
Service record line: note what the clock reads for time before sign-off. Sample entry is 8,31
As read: 1,28
